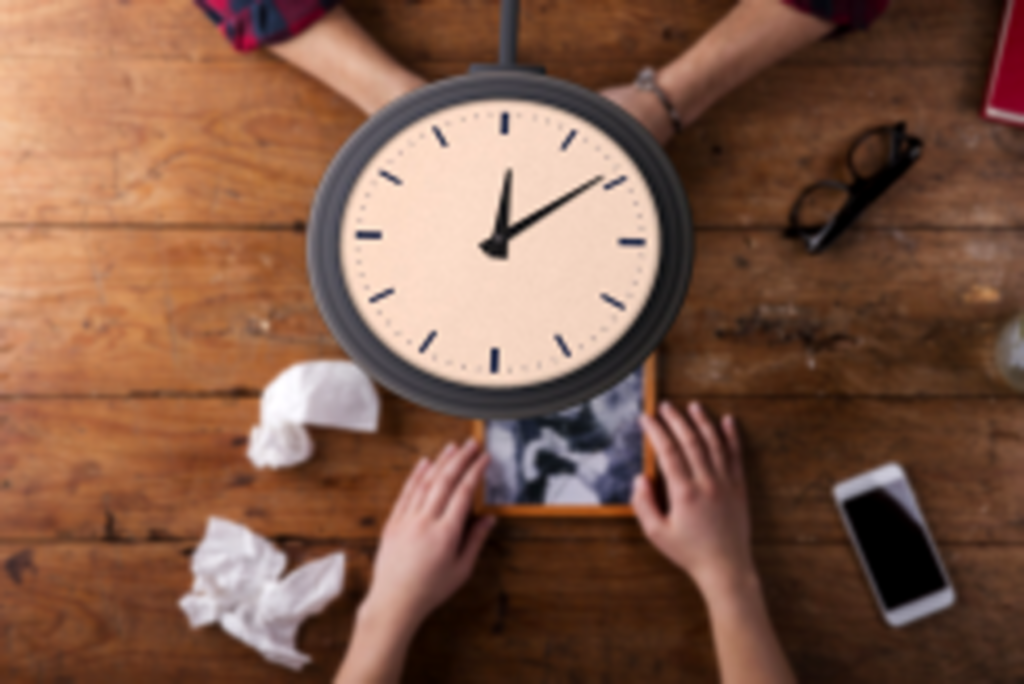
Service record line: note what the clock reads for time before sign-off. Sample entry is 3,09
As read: 12,09
